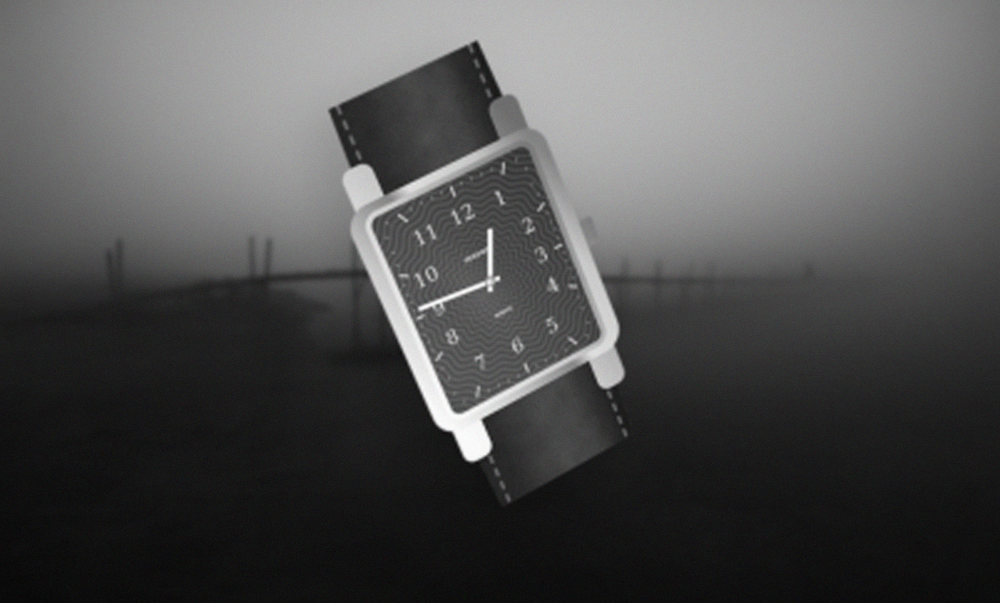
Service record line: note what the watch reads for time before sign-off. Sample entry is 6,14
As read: 12,46
